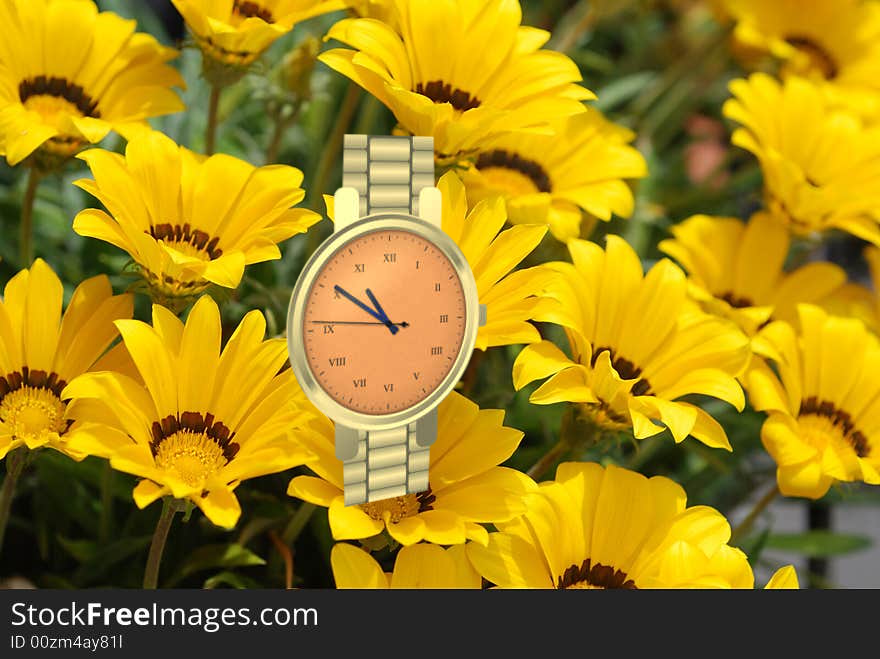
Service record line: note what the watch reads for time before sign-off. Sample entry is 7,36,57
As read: 10,50,46
